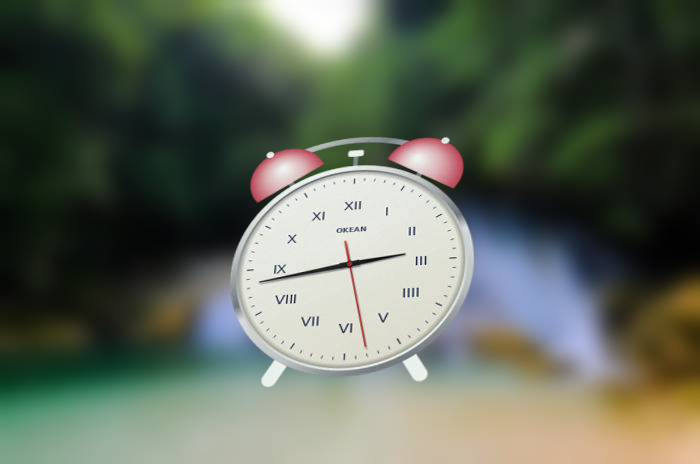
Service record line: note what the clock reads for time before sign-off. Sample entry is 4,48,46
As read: 2,43,28
